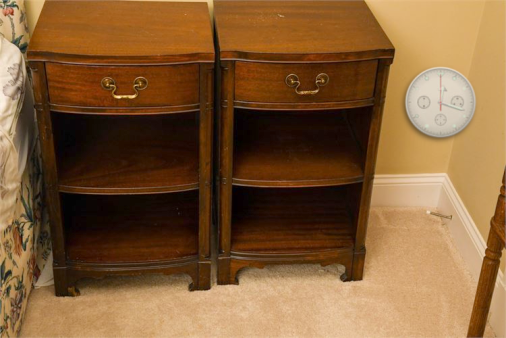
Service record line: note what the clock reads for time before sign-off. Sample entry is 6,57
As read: 12,18
